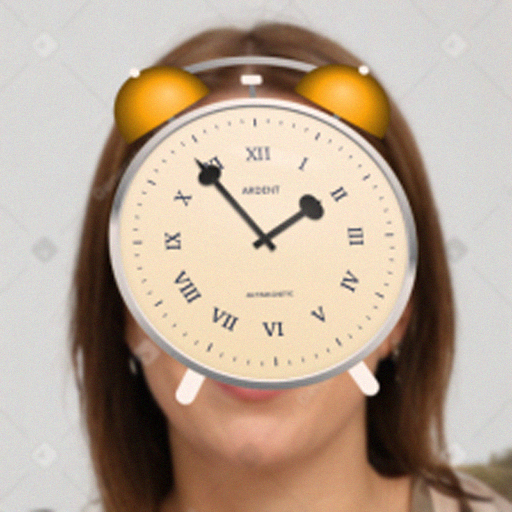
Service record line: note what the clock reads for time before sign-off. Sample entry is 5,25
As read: 1,54
